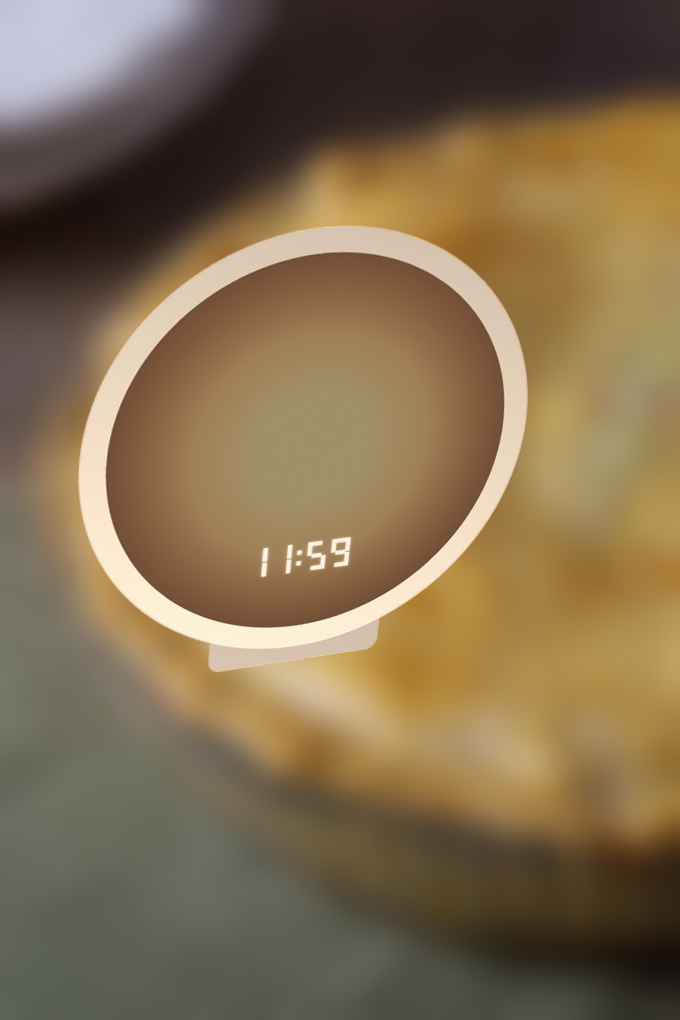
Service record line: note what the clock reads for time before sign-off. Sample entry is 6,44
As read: 11,59
